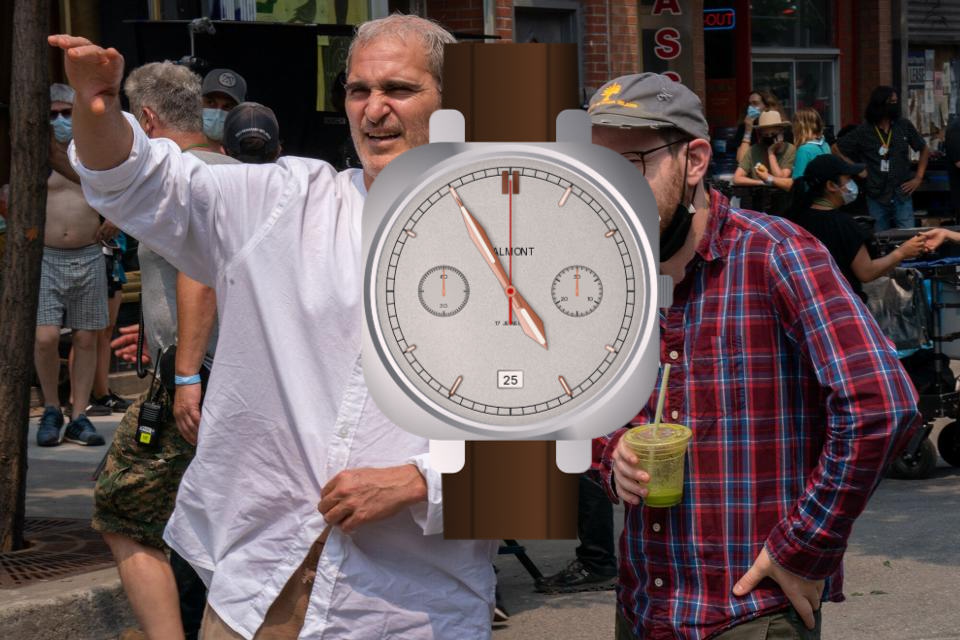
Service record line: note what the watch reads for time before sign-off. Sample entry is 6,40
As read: 4,55
